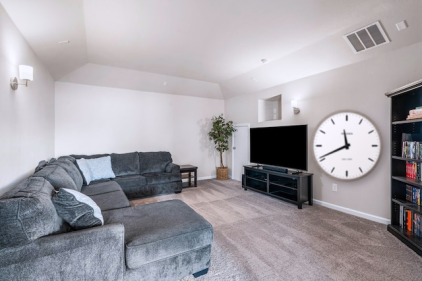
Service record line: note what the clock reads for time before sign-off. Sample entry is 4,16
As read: 11,41
